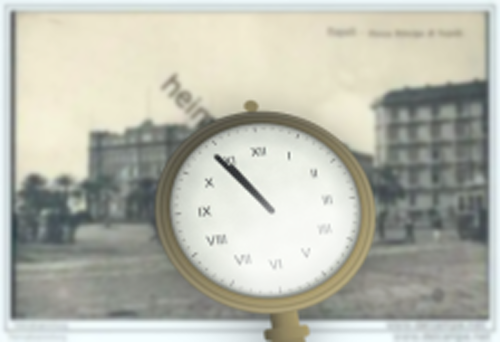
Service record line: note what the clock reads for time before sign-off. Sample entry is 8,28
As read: 10,54
